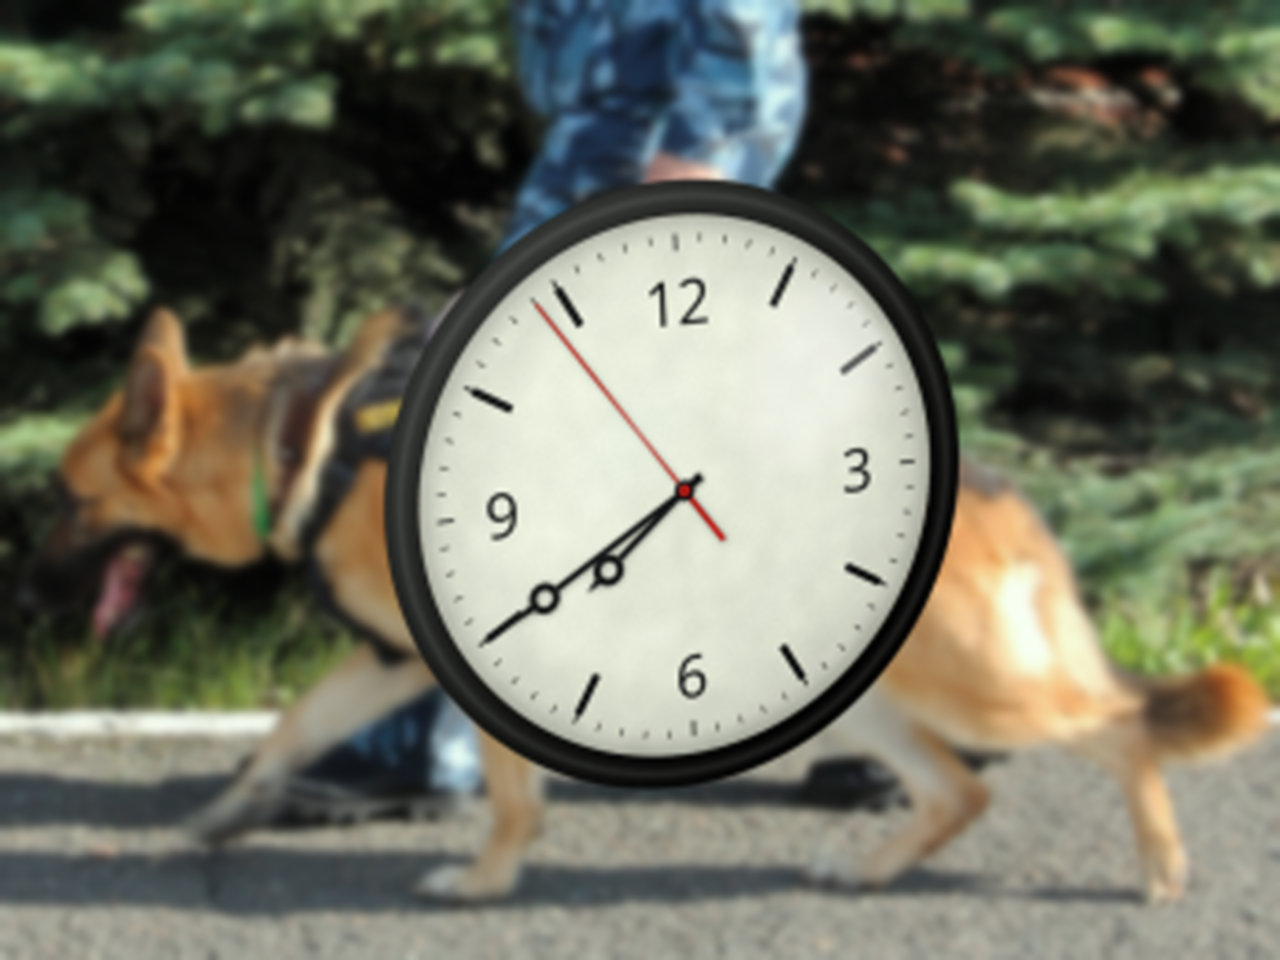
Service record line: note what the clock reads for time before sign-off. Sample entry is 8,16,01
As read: 7,39,54
